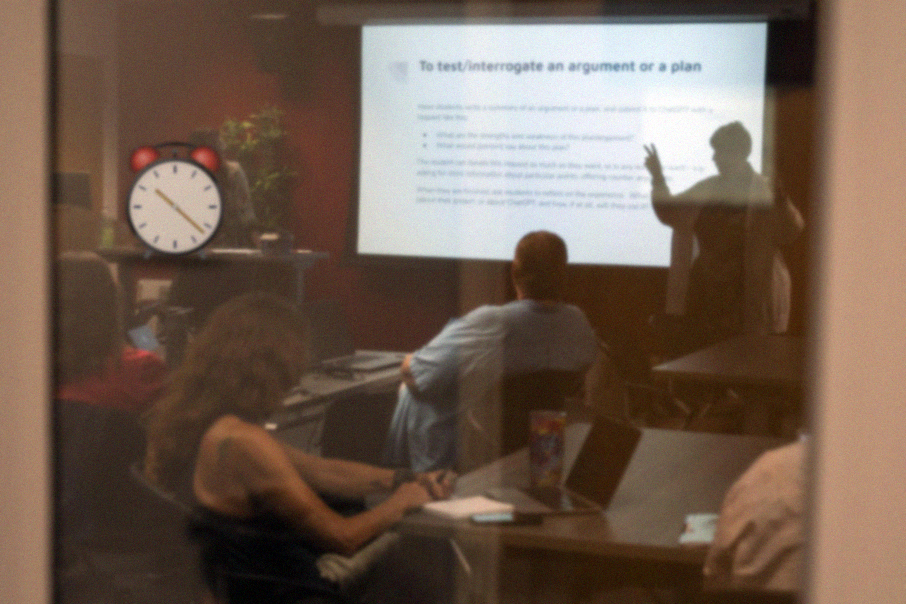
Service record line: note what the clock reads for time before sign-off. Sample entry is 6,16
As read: 10,22
